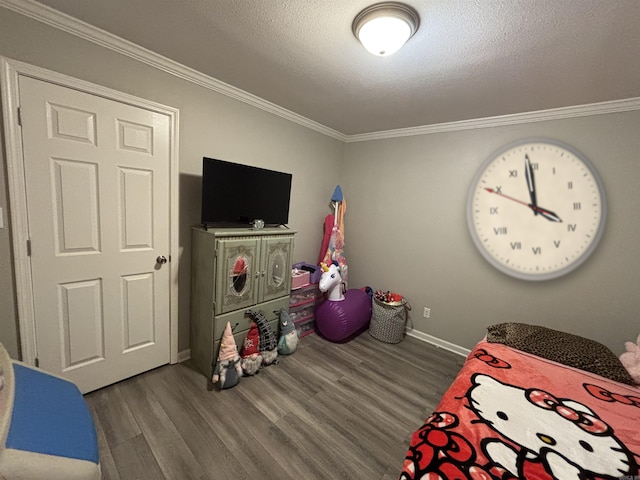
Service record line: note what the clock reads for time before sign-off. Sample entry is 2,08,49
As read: 3,58,49
